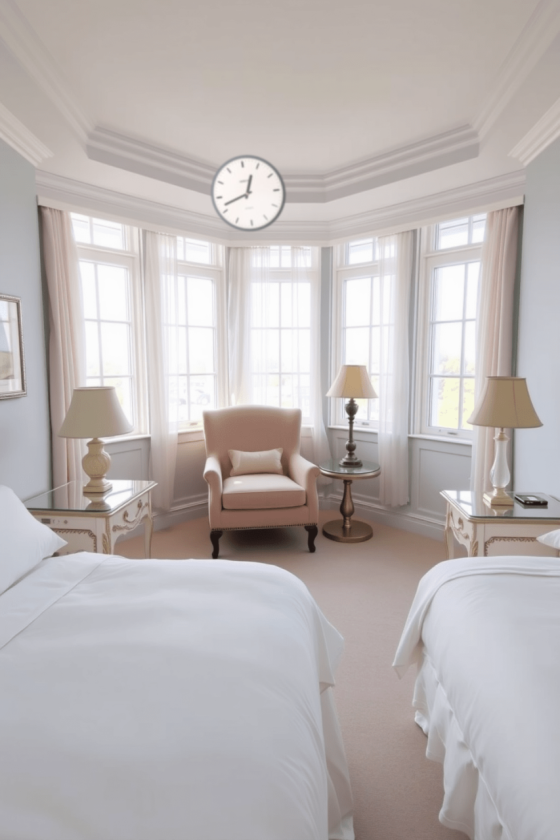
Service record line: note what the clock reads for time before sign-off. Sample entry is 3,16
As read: 12,42
